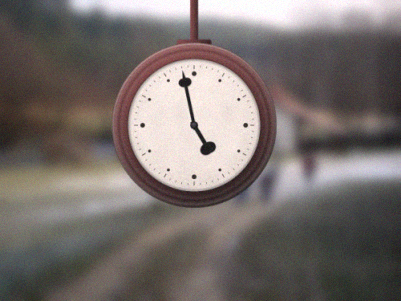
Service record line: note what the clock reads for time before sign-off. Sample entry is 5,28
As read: 4,58
